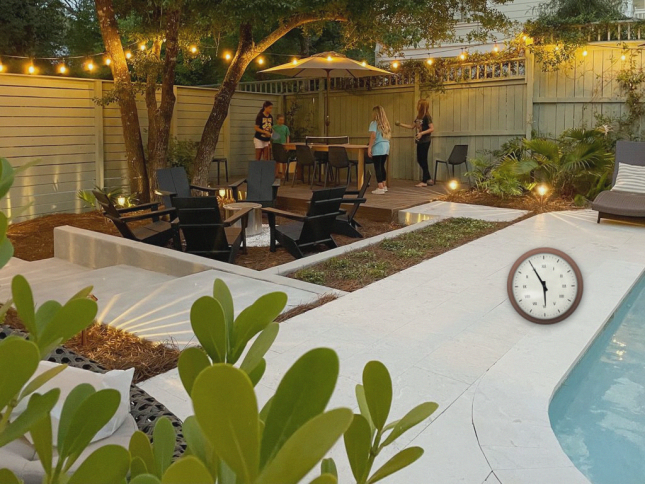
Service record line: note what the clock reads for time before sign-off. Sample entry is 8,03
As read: 5,55
